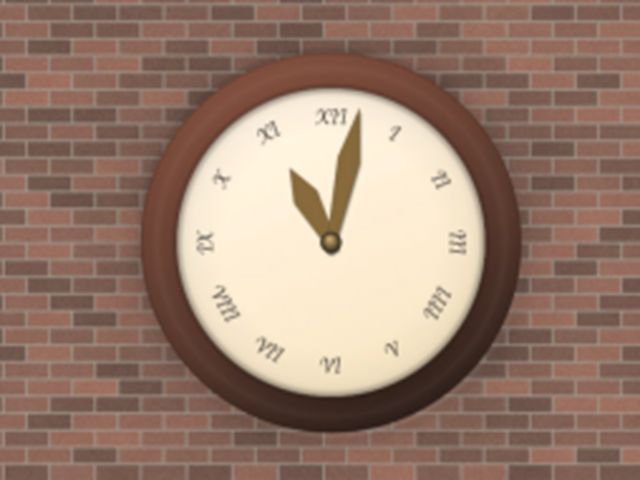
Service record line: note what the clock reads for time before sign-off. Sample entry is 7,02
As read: 11,02
